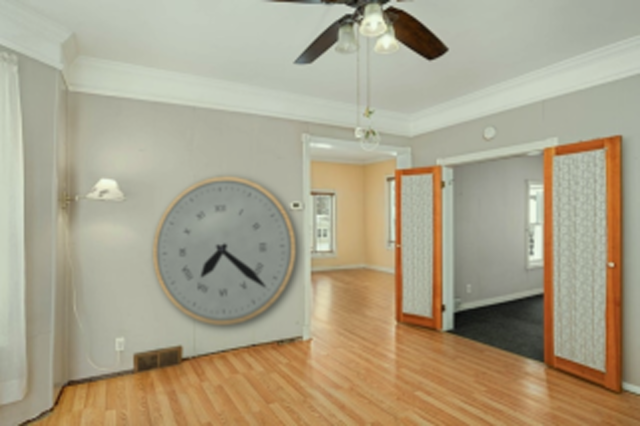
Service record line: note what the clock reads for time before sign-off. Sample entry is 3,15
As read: 7,22
